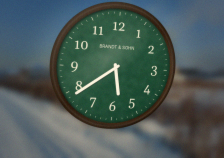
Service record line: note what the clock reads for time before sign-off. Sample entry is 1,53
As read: 5,39
